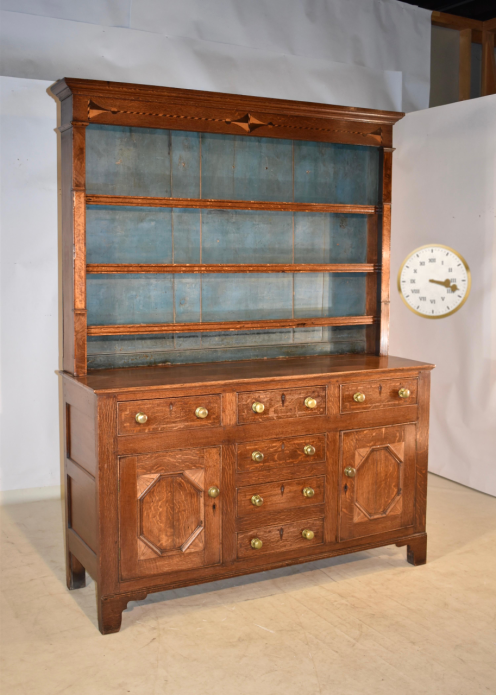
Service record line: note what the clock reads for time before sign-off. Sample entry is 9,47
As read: 3,18
